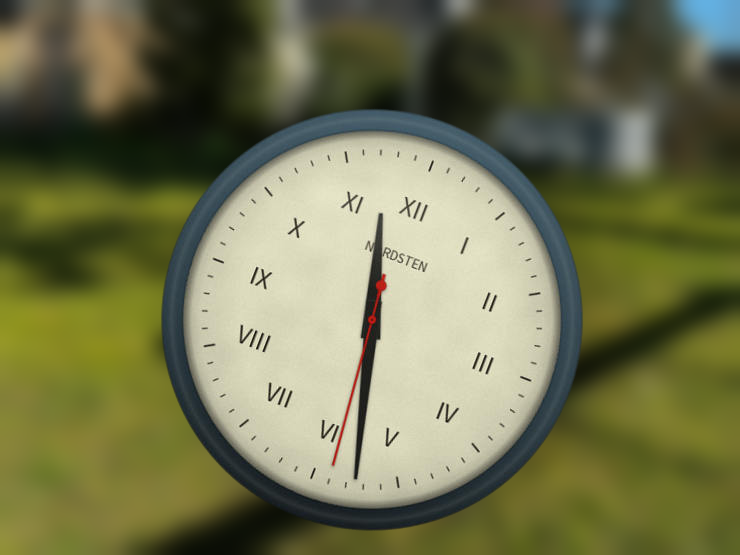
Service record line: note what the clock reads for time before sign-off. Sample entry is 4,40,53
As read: 11,27,29
